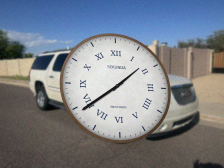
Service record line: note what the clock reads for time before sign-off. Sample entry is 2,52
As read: 1,39
